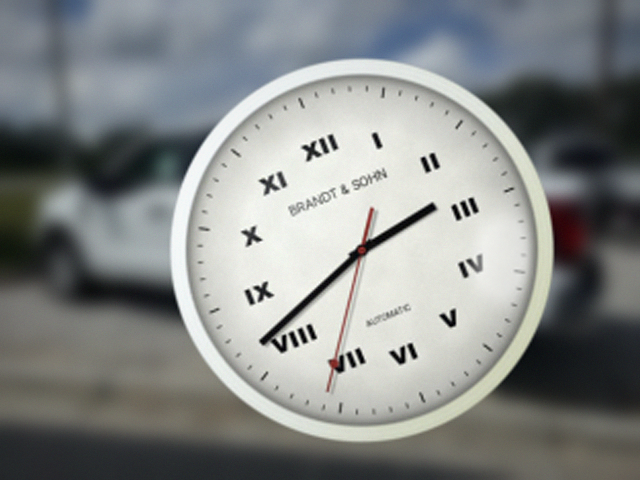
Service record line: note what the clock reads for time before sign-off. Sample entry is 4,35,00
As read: 2,41,36
